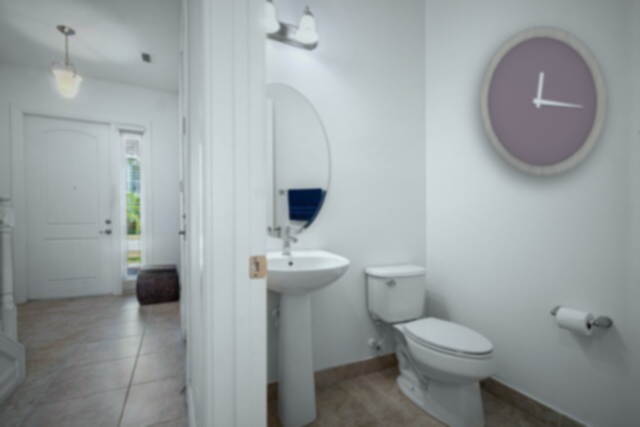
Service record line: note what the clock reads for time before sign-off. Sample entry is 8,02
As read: 12,16
